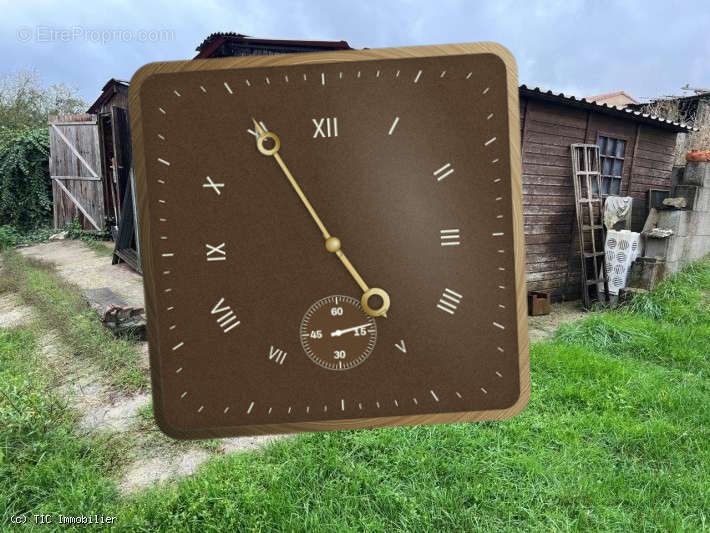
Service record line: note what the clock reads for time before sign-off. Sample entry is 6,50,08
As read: 4,55,13
